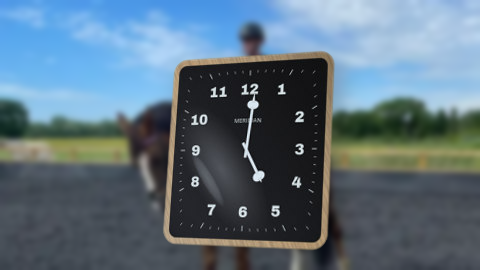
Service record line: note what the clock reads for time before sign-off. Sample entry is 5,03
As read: 5,01
